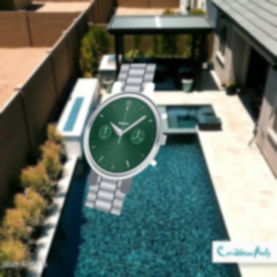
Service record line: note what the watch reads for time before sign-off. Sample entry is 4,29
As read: 10,08
